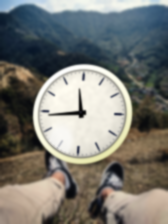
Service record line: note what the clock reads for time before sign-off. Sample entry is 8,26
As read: 11,44
